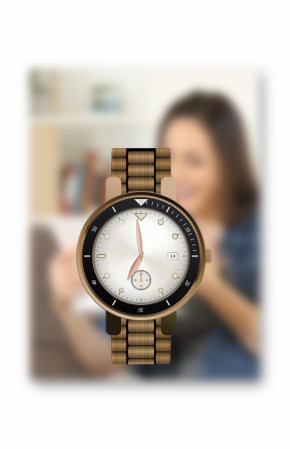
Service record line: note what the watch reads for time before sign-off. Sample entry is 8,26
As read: 6,59
